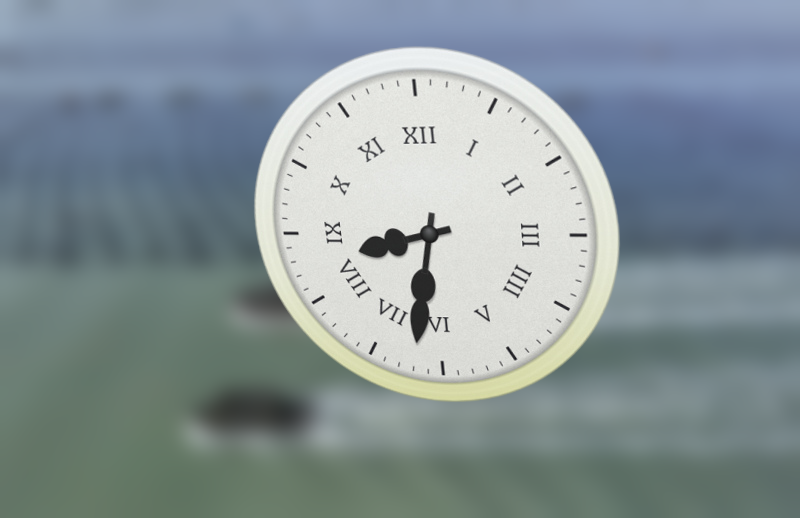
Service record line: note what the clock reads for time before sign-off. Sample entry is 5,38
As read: 8,32
